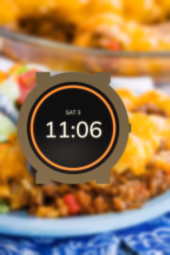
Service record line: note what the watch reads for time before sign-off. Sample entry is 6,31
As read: 11,06
